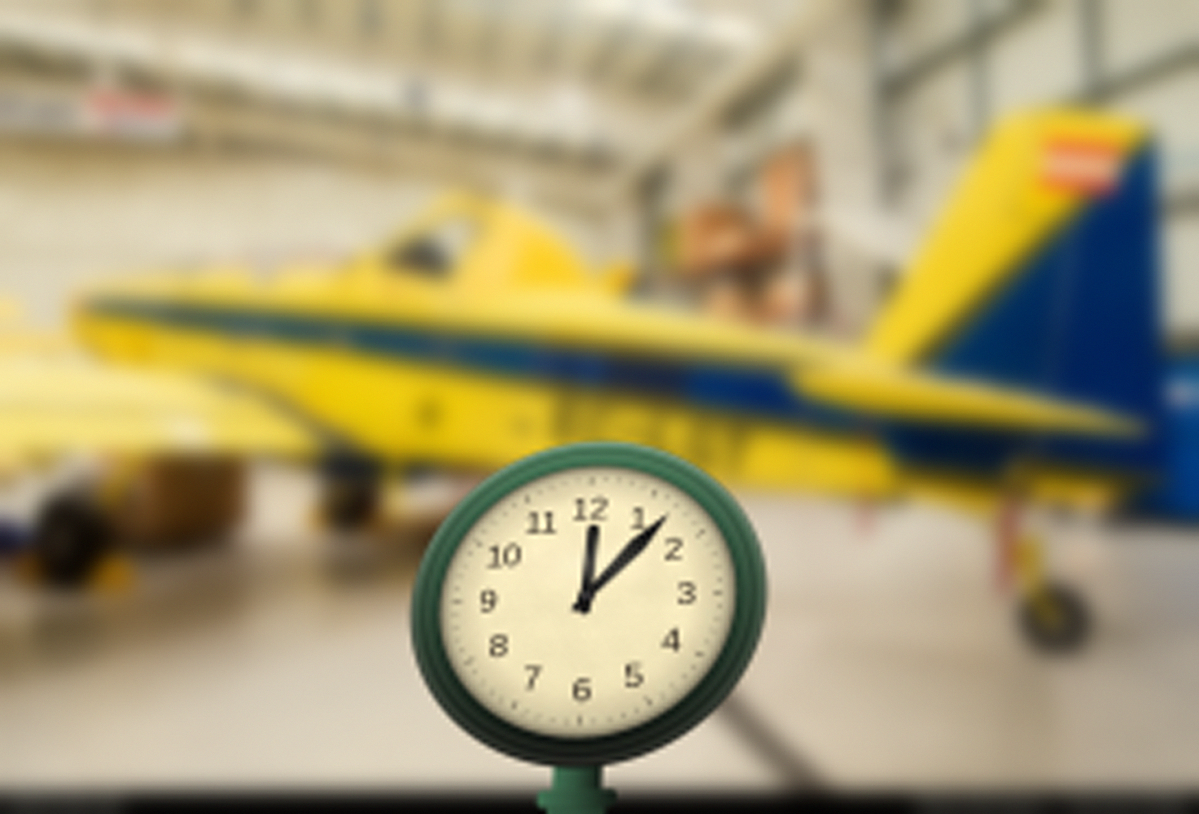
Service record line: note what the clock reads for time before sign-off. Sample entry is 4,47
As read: 12,07
